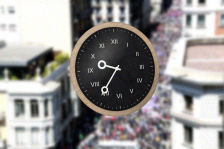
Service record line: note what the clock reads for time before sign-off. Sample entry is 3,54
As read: 9,36
